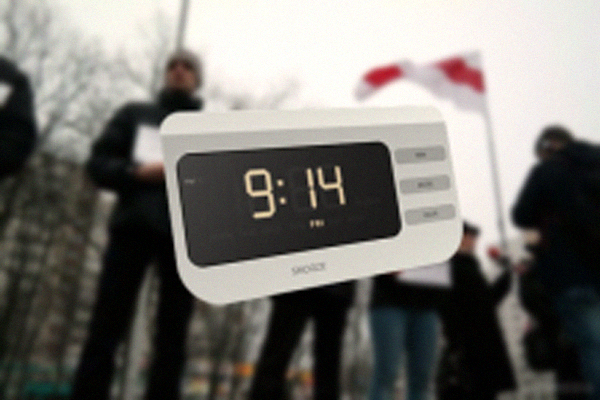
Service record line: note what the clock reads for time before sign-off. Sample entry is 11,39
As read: 9,14
